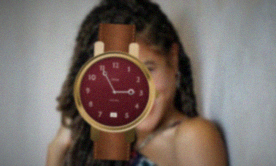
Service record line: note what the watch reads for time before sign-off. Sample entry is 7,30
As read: 2,55
